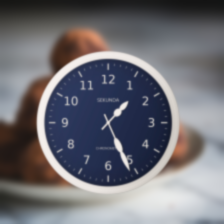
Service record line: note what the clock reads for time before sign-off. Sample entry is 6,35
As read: 1,26
